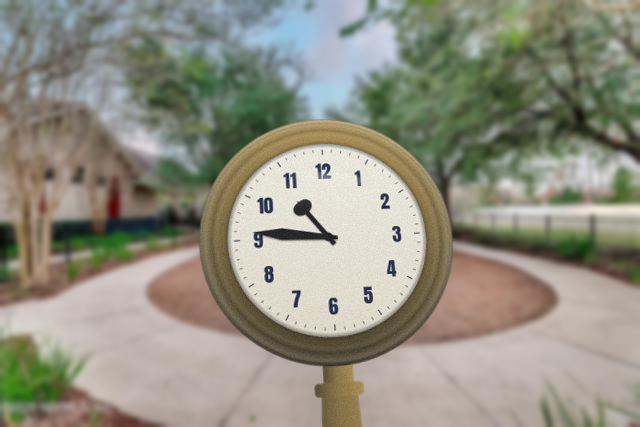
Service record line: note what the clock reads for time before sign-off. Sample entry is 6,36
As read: 10,46
